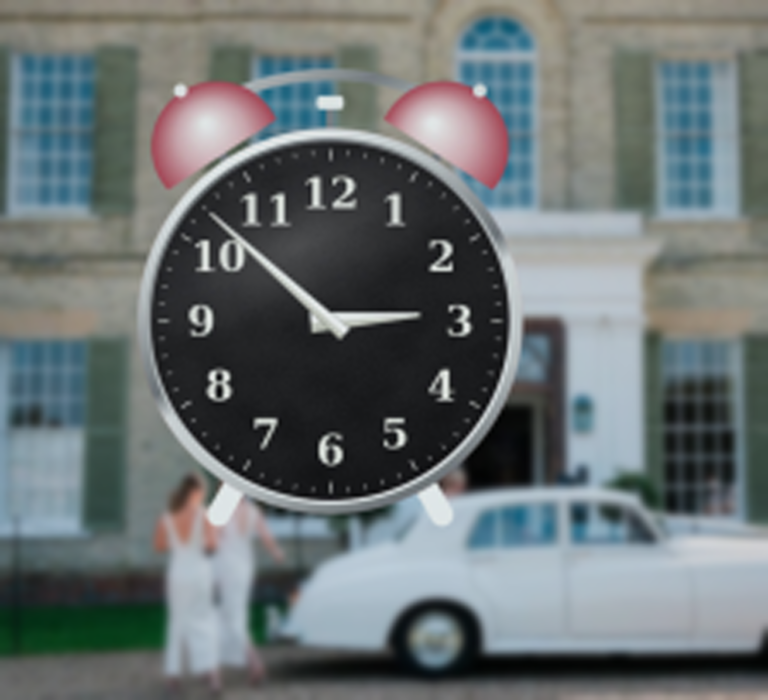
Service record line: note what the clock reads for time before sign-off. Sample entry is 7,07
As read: 2,52
